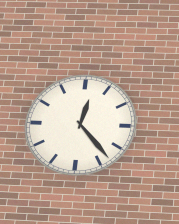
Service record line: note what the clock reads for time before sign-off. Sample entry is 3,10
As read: 12,23
